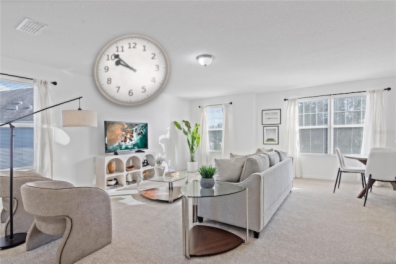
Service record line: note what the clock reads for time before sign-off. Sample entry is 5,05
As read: 9,52
